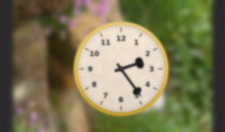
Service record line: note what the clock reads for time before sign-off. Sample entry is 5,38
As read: 2,24
